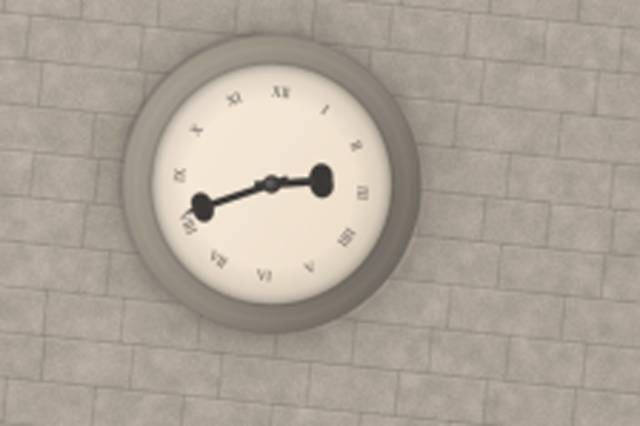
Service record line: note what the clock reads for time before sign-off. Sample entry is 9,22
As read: 2,41
